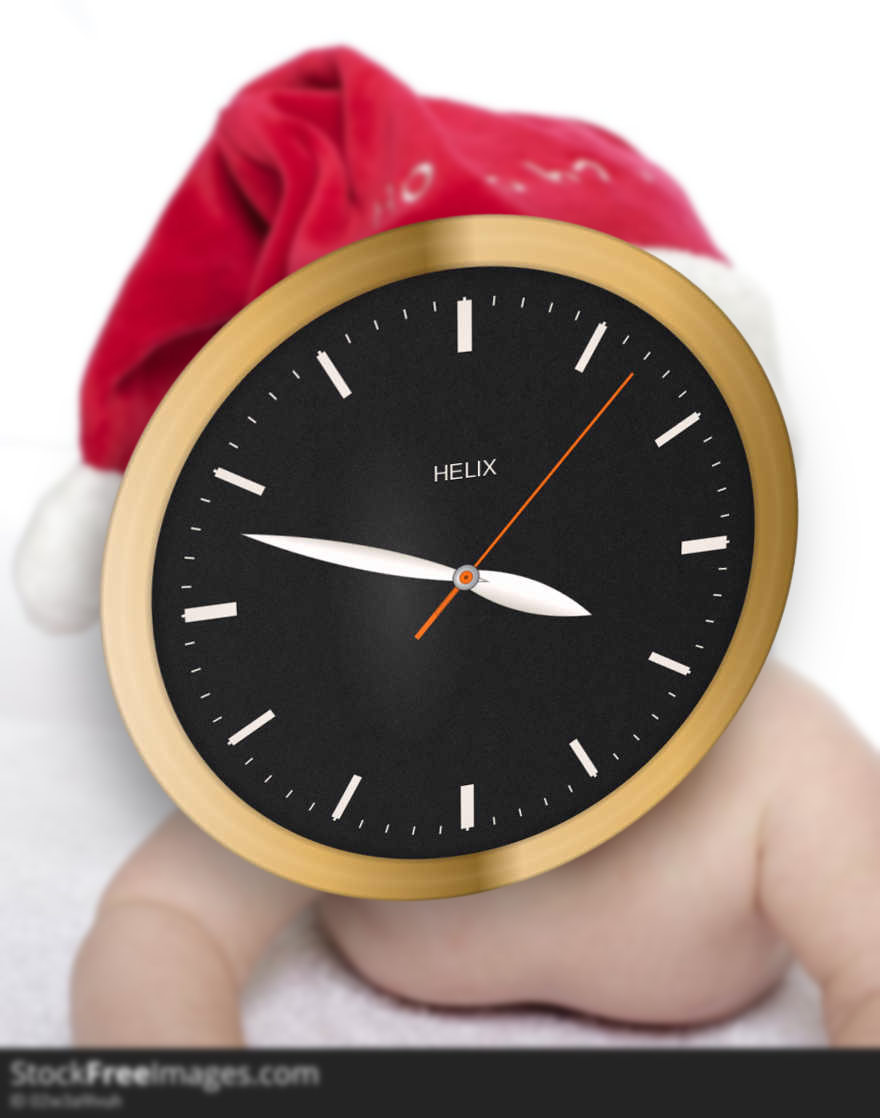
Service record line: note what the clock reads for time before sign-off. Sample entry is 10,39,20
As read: 3,48,07
